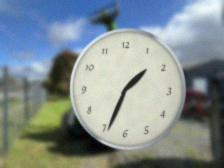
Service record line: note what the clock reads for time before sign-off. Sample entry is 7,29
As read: 1,34
